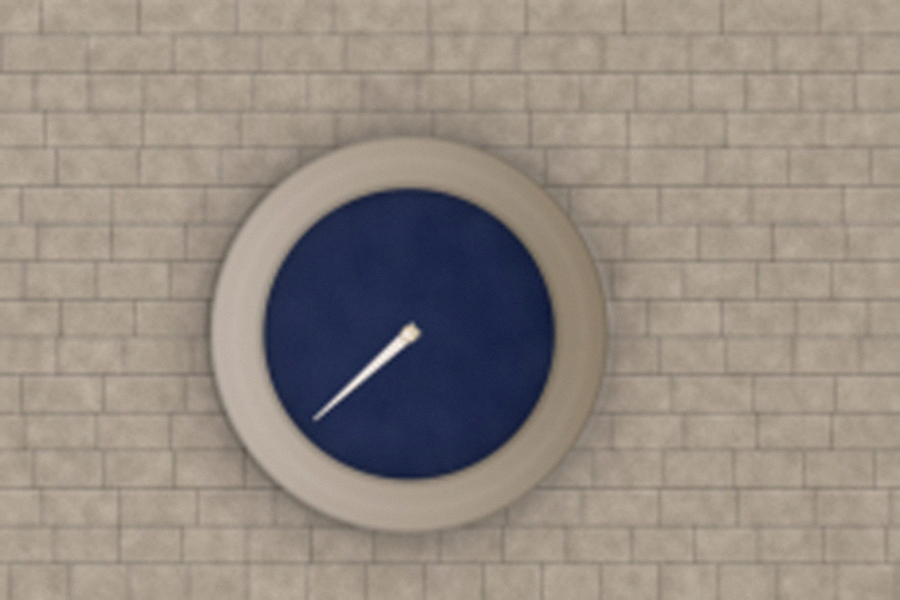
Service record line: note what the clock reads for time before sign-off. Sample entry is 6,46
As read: 7,38
